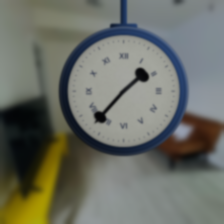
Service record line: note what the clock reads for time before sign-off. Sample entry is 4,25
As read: 1,37
